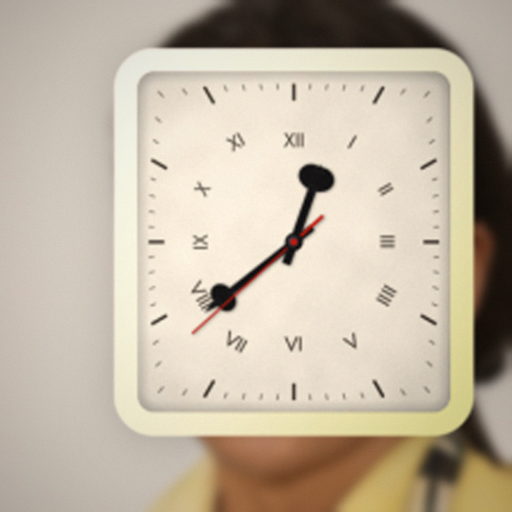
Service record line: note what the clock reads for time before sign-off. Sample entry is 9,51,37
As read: 12,38,38
